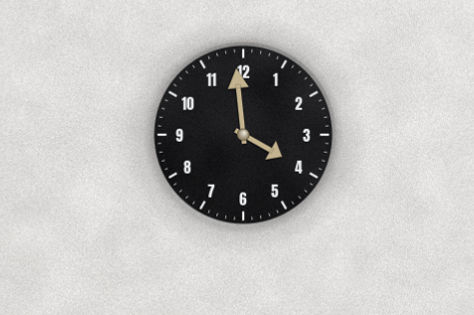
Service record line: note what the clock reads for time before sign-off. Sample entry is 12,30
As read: 3,59
